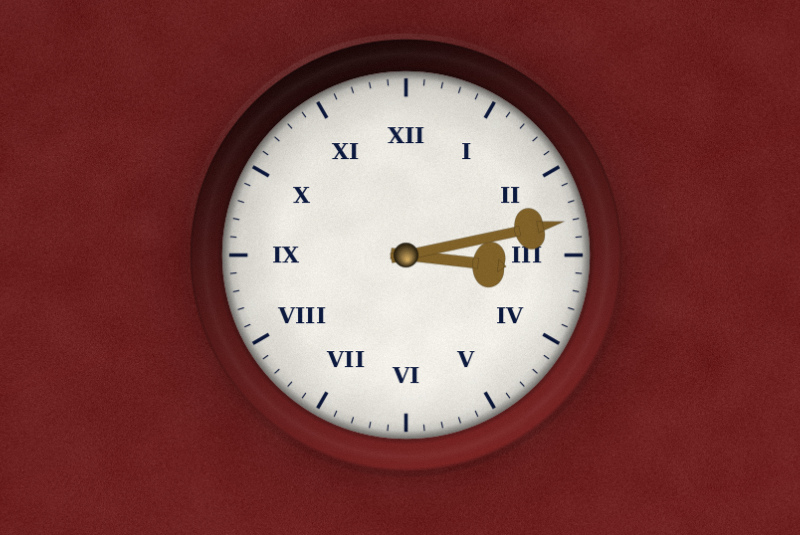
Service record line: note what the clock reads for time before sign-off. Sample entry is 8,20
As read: 3,13
